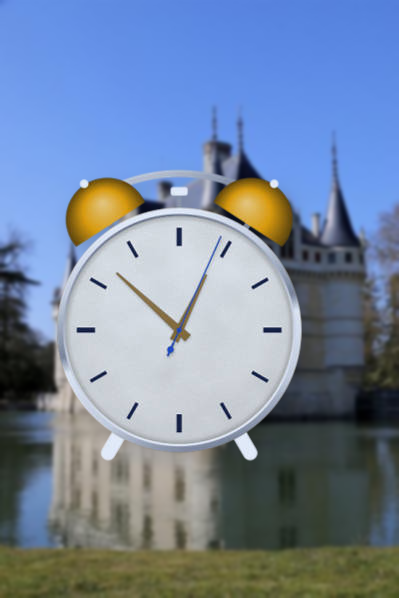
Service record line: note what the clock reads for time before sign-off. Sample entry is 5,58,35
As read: 12,52,04
